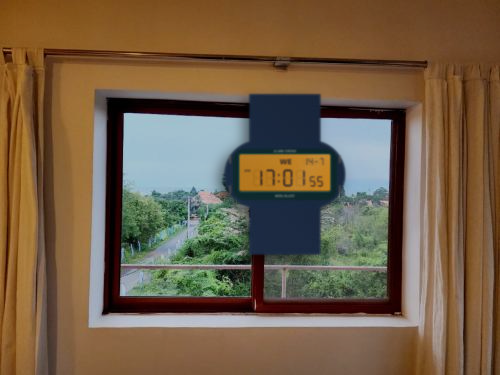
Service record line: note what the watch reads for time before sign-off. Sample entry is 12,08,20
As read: 17,01,55
